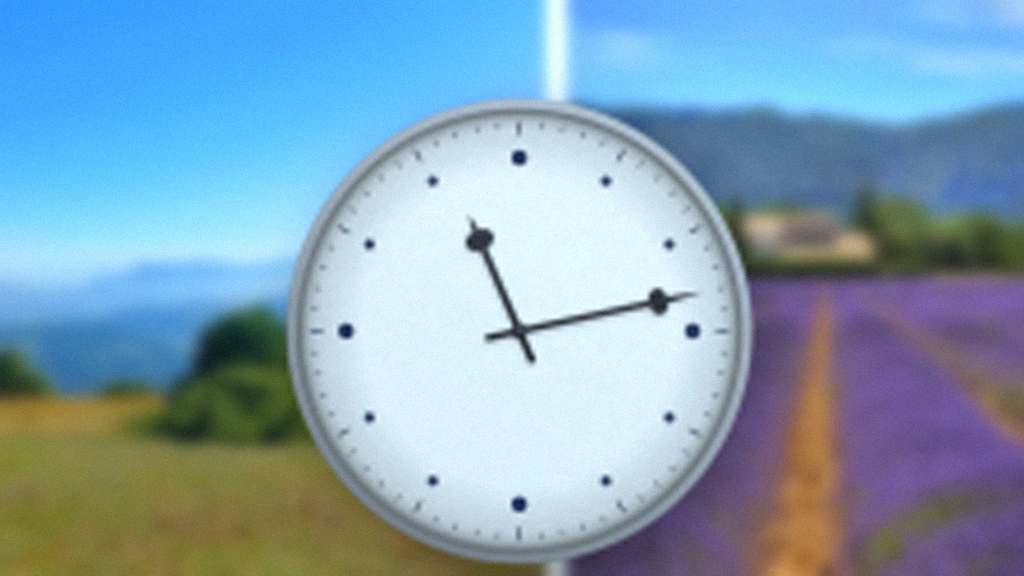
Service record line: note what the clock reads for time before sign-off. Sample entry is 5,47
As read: 11,13
